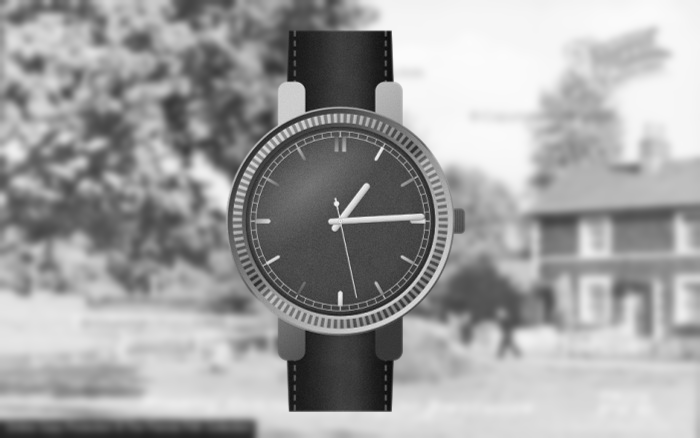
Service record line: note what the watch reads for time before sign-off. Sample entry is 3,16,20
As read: 1,14,28
